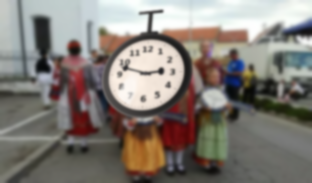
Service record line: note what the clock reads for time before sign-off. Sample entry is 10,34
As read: 2,48
